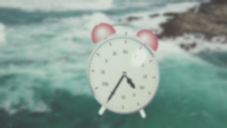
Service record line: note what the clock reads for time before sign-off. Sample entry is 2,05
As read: 4,35
